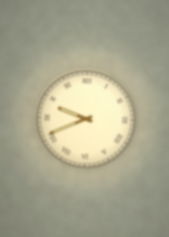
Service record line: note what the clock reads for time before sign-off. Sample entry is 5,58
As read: 9,41
